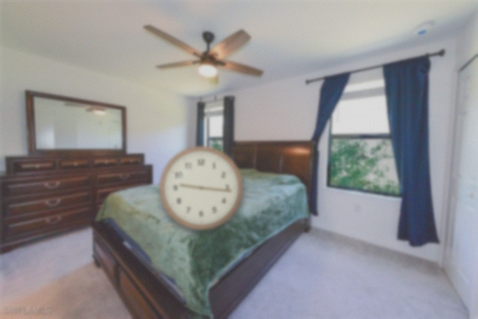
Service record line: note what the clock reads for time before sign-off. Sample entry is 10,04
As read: 9,16
